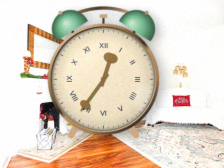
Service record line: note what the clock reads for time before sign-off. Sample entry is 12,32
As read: 12,36
